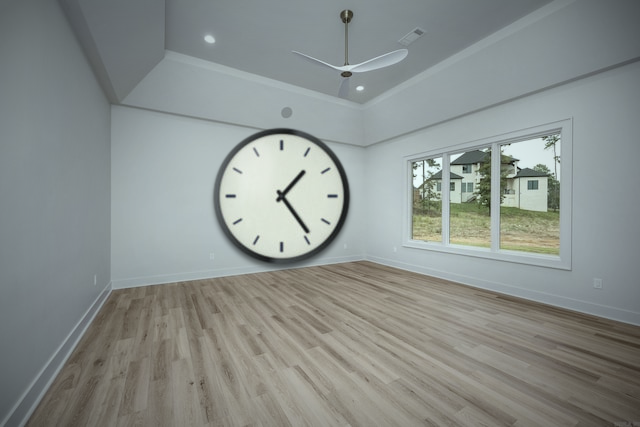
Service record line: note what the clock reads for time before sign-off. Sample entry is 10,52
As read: 1,24
